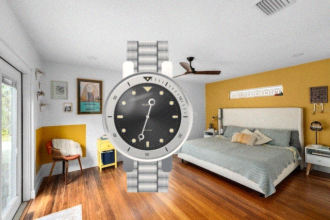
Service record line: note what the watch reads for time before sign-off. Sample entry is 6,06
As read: 12,33
